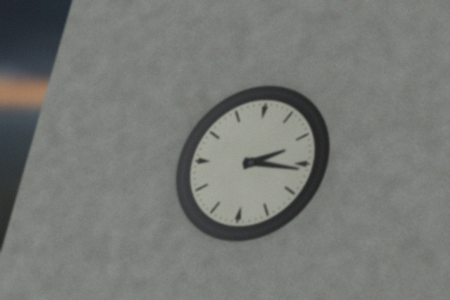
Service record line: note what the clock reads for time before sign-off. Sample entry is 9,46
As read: 2,16
